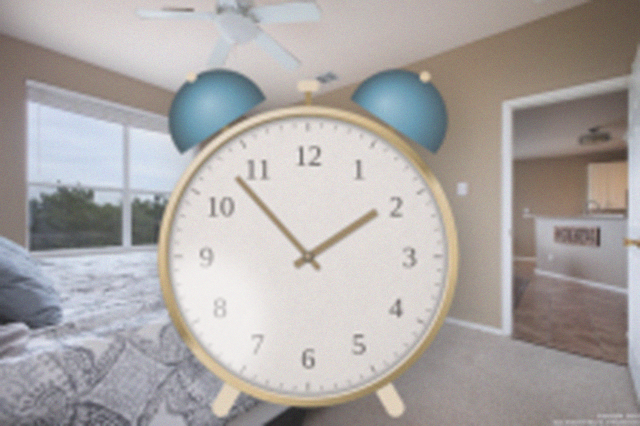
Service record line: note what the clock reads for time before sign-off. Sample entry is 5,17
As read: 1,53
